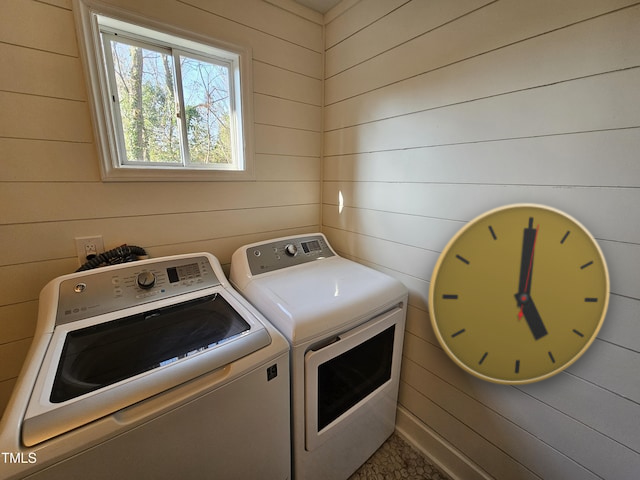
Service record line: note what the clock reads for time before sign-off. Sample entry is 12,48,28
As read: 5,00,01
